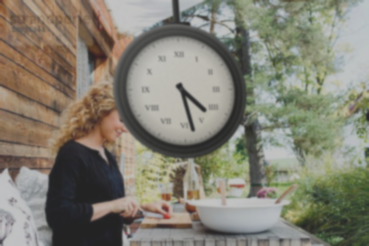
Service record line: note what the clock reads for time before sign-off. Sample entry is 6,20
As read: 4,28
